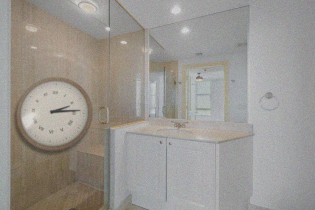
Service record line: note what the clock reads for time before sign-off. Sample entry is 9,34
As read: 2,14
